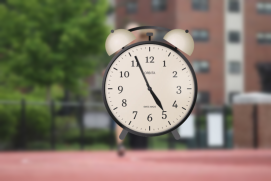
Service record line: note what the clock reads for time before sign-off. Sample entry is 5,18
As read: 4,56
